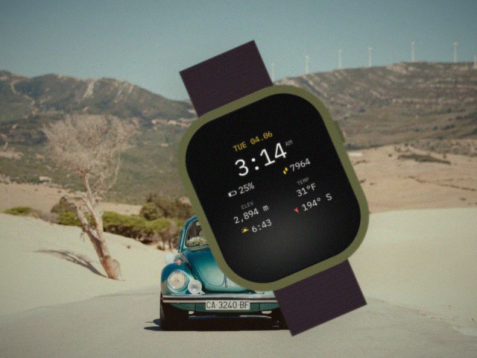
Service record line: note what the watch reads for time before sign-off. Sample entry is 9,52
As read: 3,14
